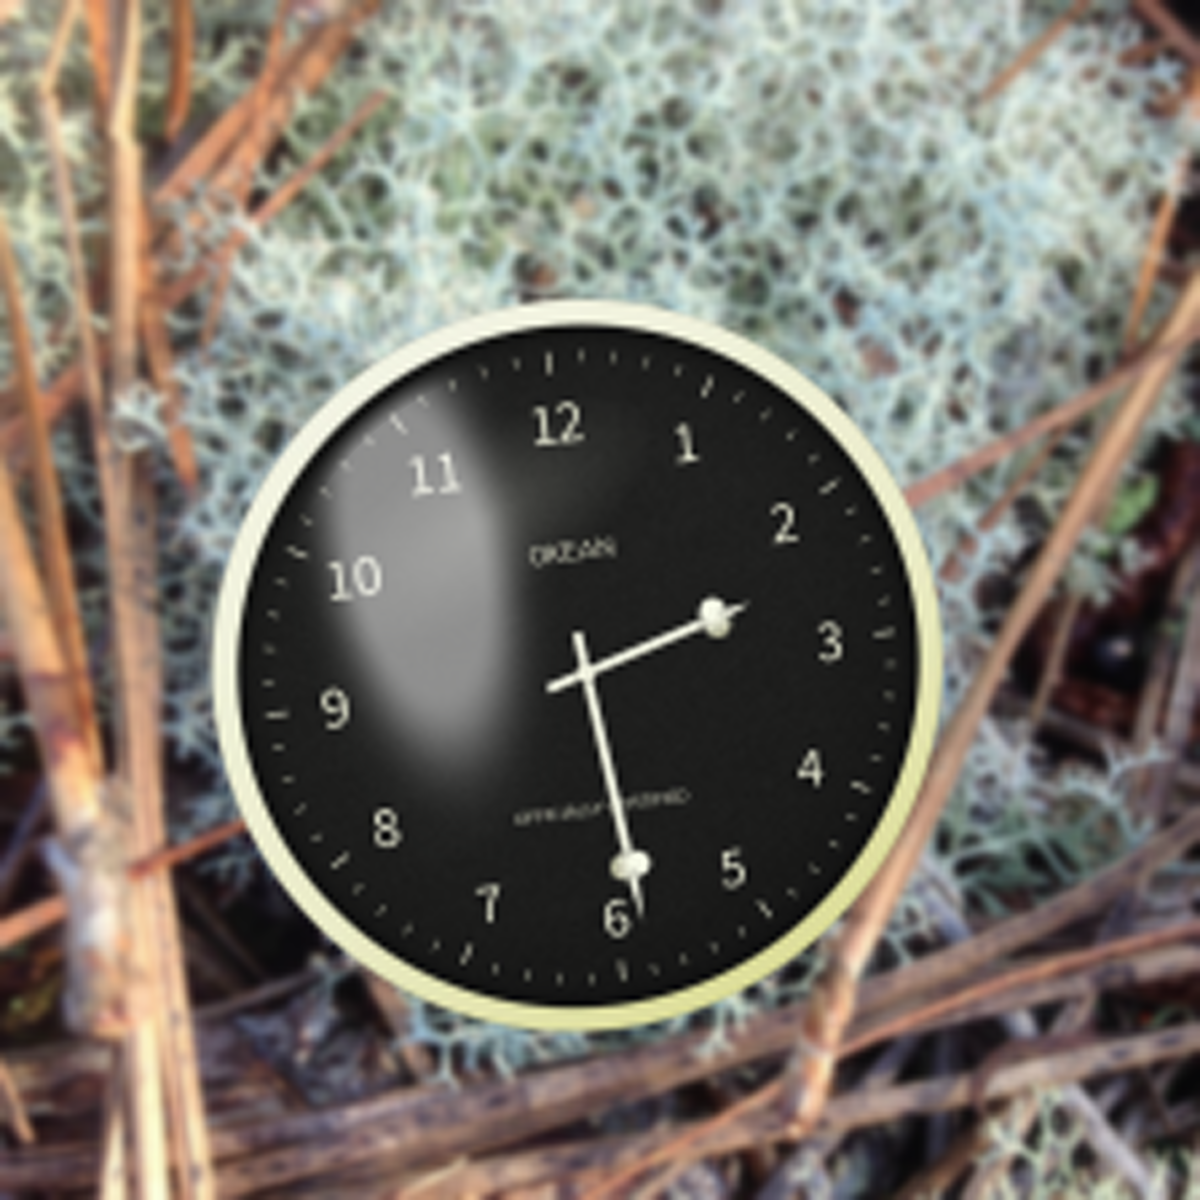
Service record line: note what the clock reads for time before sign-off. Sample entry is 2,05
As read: 2,29
